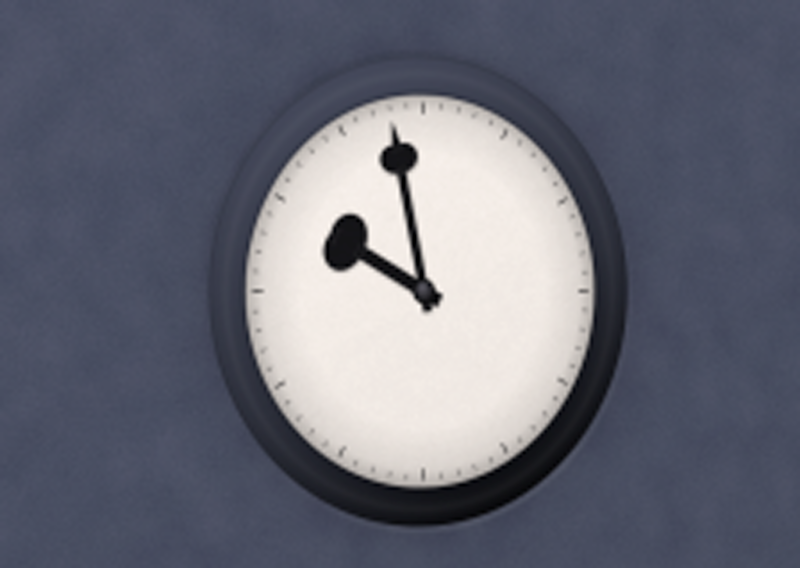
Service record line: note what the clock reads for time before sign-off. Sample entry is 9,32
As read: 9,58
